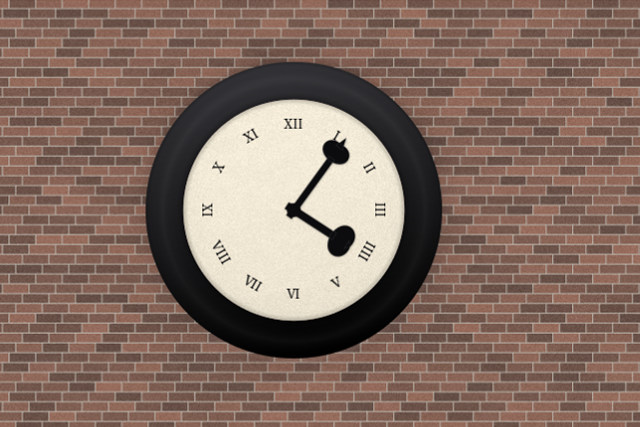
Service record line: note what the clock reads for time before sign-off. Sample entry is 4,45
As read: 4,06
